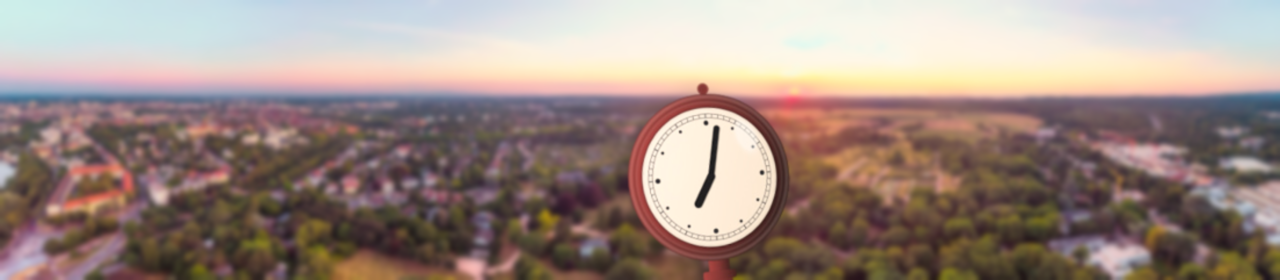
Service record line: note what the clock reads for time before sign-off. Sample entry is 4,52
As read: 7,02
